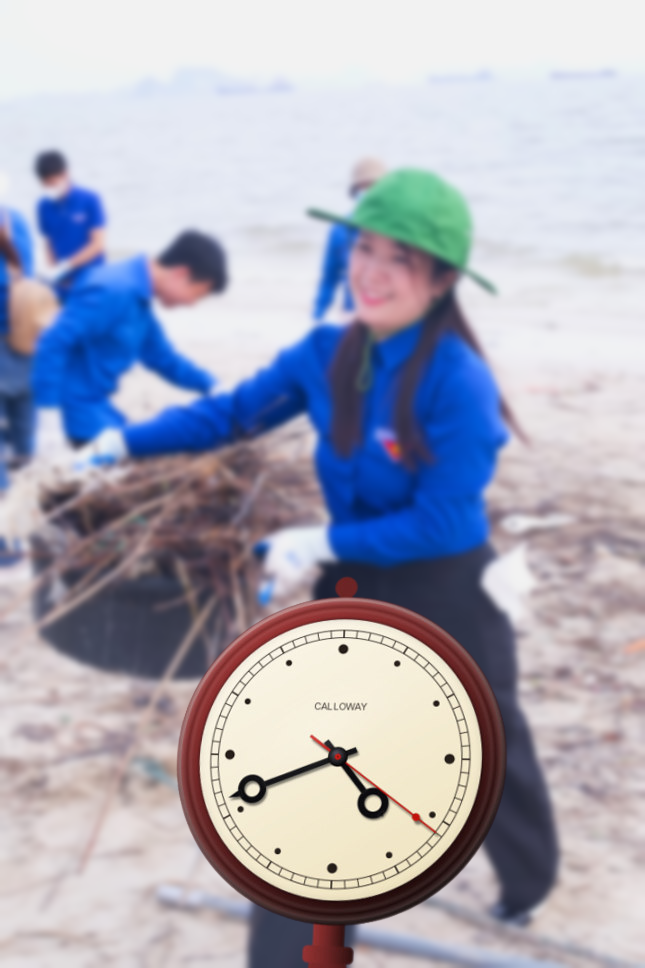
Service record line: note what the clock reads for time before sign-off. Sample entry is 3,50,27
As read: 4,41,21
